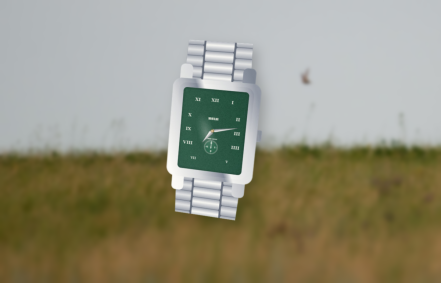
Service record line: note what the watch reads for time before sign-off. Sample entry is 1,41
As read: 7,13
